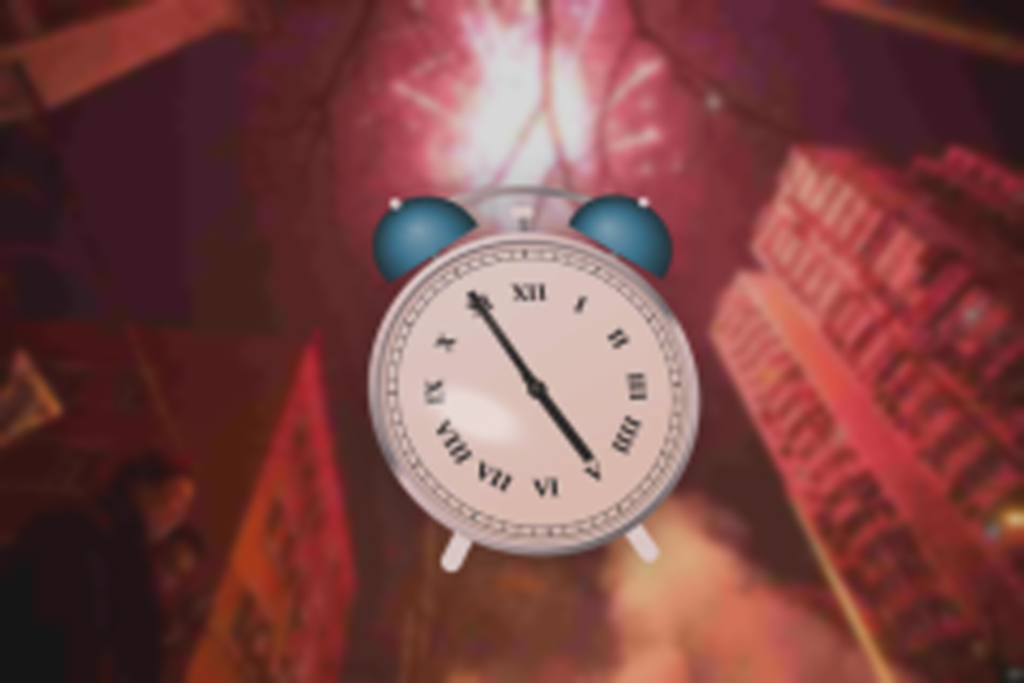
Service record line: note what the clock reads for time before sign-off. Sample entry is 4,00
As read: 4,55
